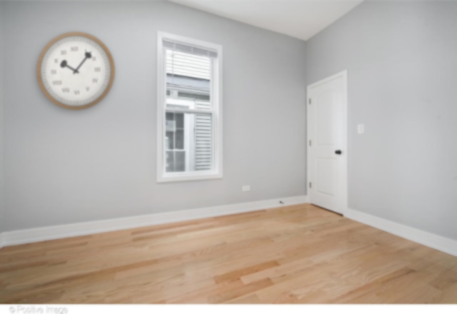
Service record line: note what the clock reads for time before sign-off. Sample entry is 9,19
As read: 10,07
